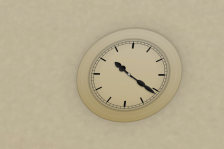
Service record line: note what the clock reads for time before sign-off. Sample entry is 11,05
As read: 10,21
